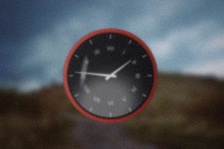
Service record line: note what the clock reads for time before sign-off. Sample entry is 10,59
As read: 1,46
